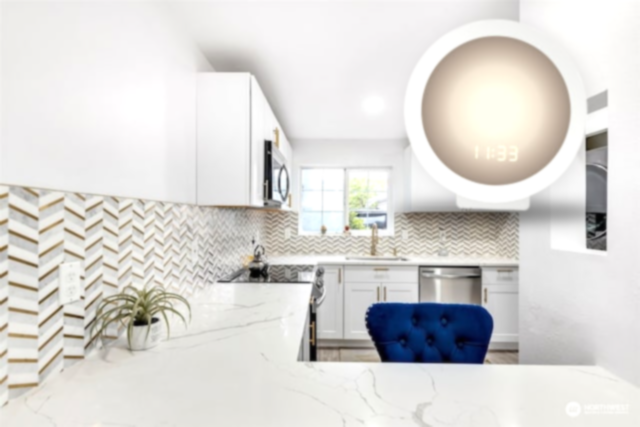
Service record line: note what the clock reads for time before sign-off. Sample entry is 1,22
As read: 11,33
